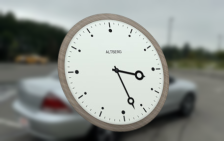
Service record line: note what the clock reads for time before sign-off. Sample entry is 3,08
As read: 3,27
